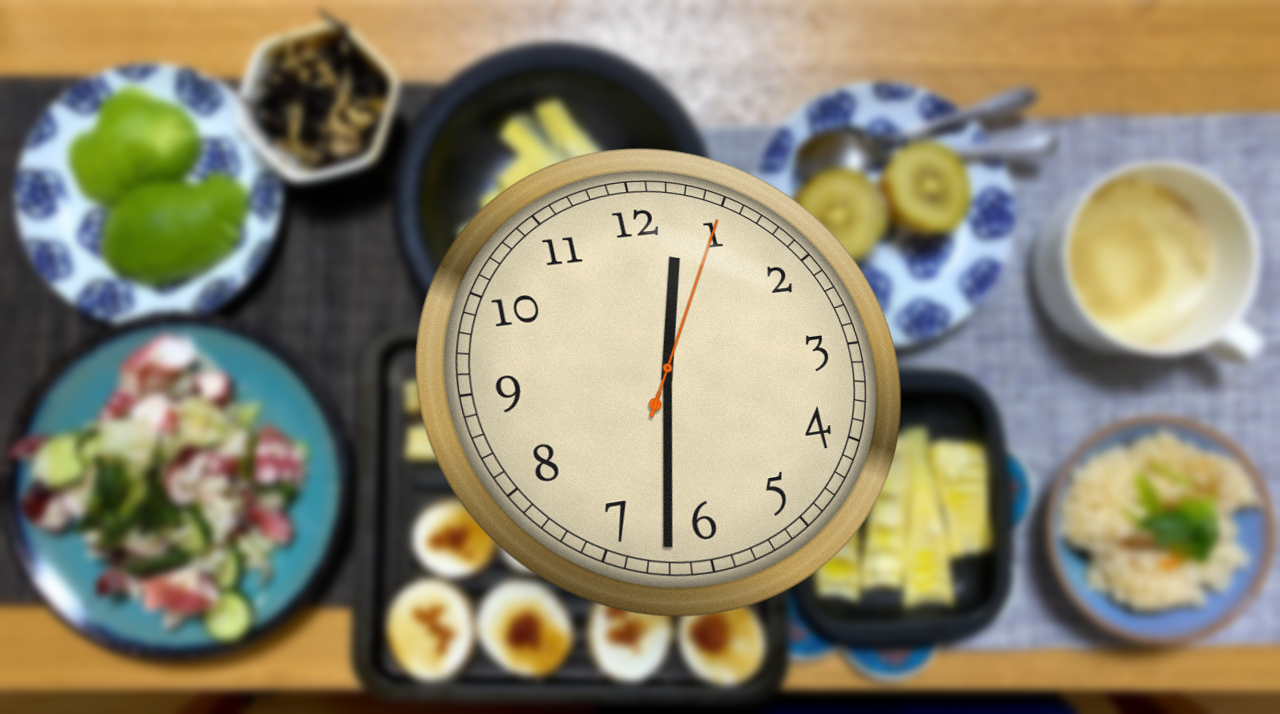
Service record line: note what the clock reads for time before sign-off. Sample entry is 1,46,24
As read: 12,32,05
